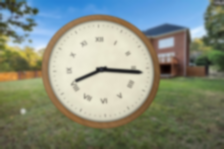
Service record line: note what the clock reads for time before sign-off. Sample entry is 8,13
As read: 8,16
